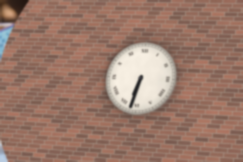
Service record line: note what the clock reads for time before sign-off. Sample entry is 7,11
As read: 6,32
